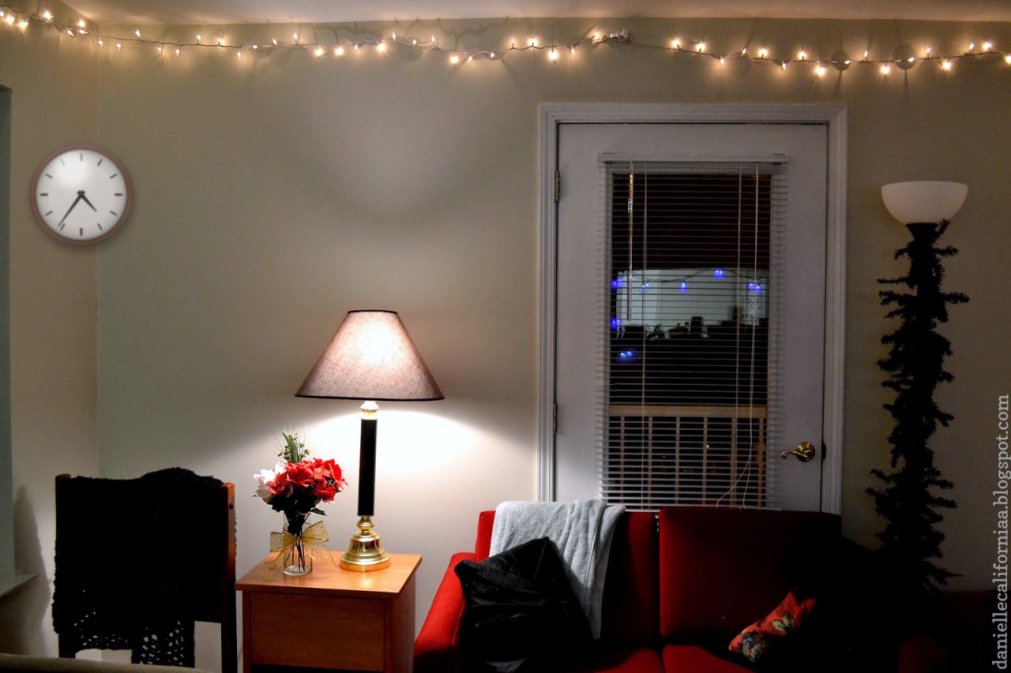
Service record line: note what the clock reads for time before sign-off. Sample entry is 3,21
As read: 4,36
